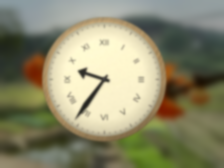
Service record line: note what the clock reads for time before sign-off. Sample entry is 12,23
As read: 9,36
